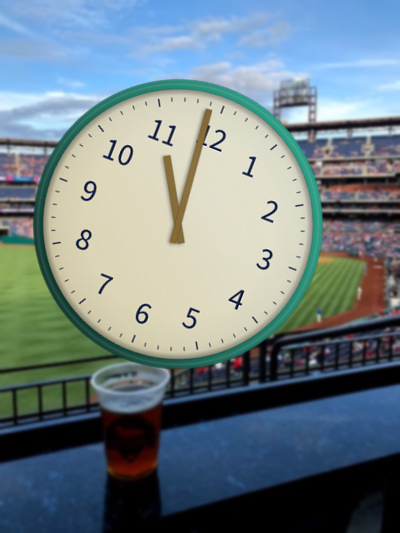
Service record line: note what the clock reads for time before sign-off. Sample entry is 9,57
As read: 10,59
